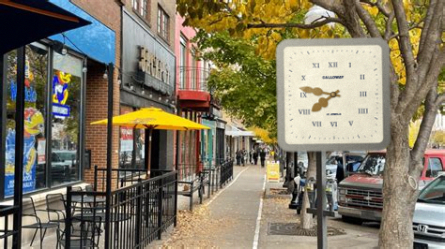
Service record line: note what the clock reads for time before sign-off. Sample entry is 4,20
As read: 7,47
